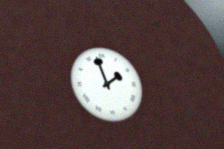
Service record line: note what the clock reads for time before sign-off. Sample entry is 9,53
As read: 1,58
